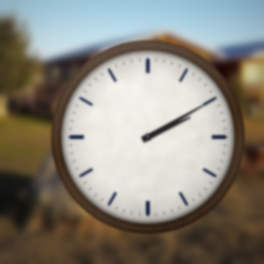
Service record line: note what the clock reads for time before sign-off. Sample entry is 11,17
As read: 2,10
